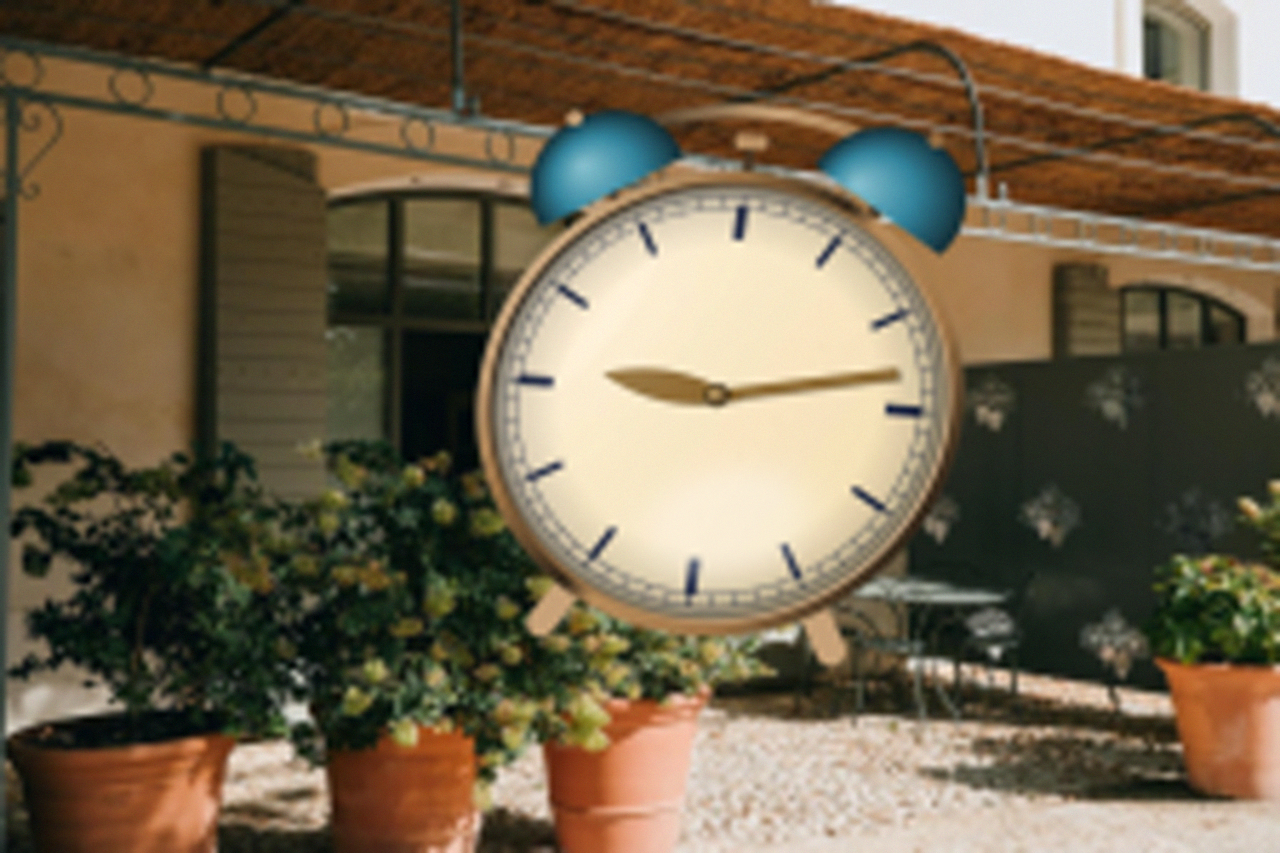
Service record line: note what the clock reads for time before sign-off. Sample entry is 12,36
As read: 9,13
